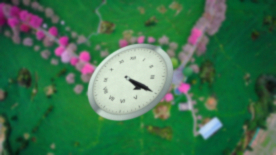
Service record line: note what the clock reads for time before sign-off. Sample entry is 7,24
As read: 4,20
